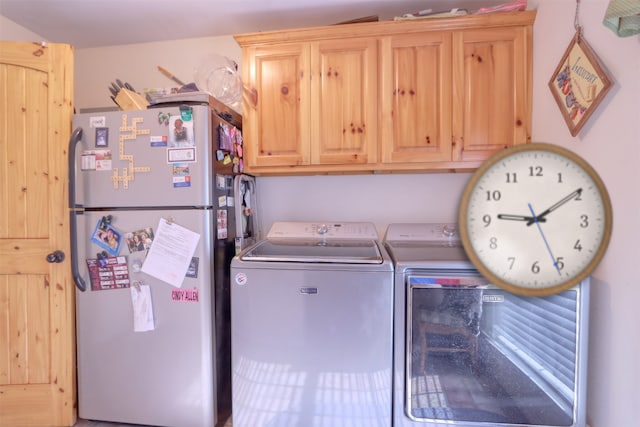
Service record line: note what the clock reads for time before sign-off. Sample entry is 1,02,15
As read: 9,09,26
